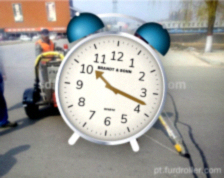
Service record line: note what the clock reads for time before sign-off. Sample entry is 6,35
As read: 10,18
